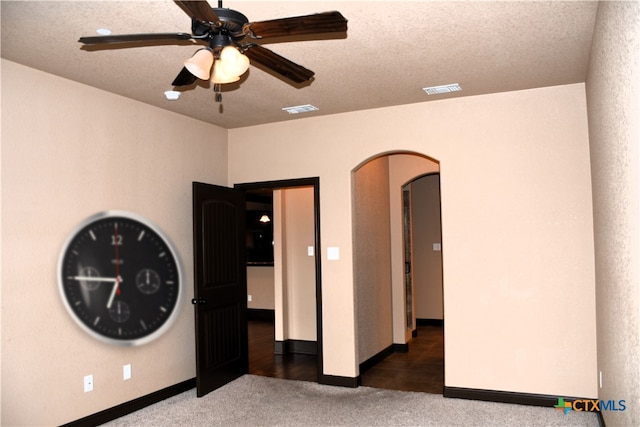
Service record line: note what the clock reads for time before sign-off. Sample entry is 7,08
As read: 6,45
